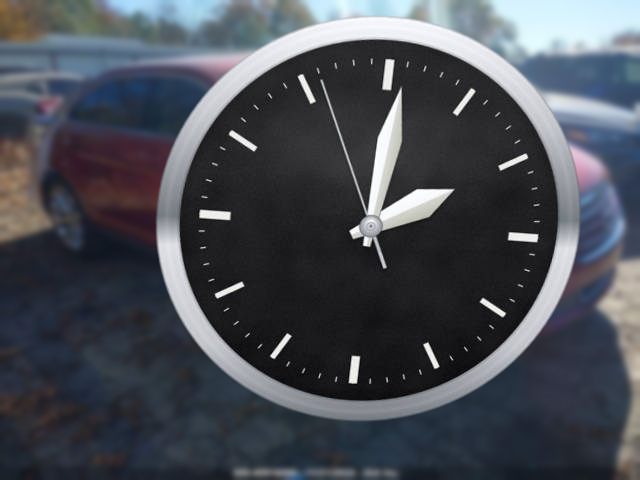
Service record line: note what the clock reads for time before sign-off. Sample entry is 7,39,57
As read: 2,00,56
